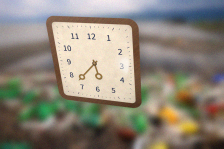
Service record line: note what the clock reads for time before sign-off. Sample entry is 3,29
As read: 5,37
